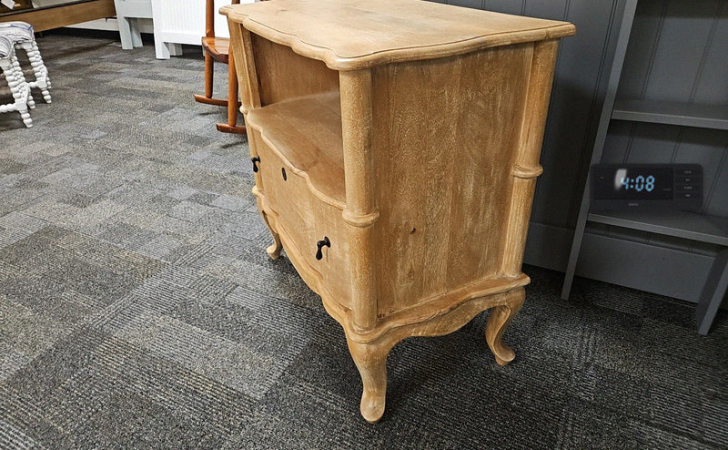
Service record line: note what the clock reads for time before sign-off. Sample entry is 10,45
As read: 4,08
